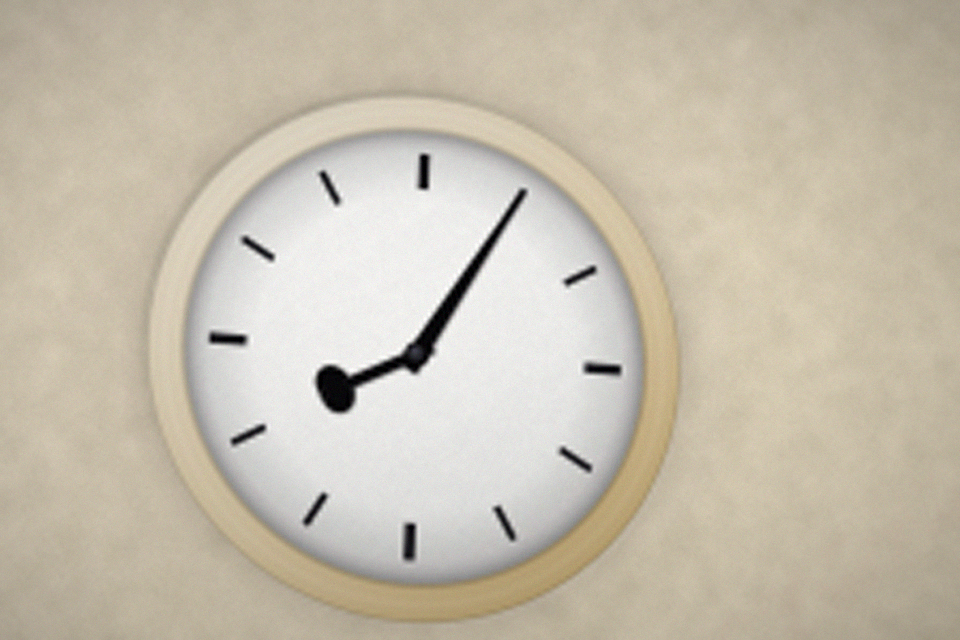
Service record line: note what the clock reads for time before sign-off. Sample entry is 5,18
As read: 8,05
